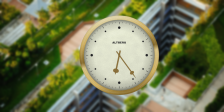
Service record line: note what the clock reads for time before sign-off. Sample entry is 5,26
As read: 6,24
